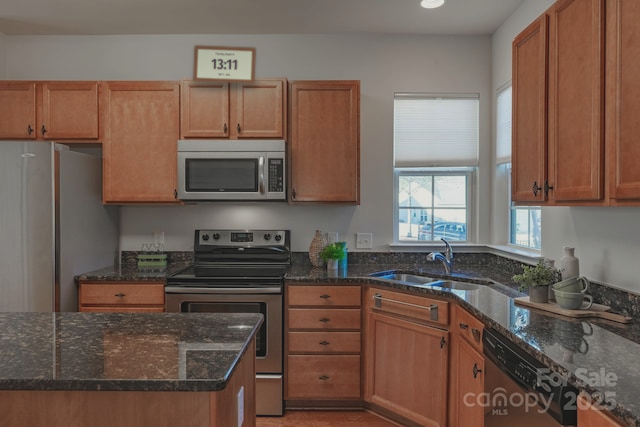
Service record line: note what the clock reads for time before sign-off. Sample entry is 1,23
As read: 13,11
